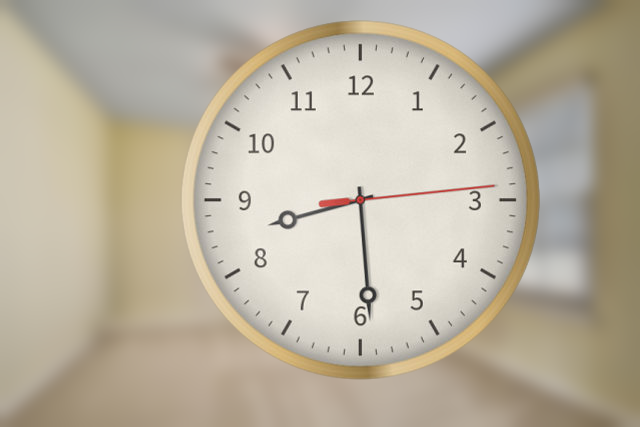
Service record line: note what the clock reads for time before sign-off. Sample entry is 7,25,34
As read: 8,29,14
